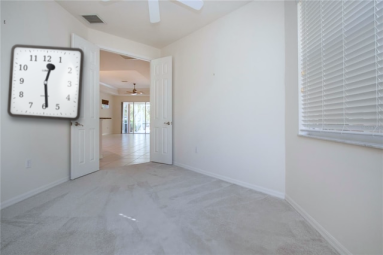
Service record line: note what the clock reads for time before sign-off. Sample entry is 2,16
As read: 12,29
